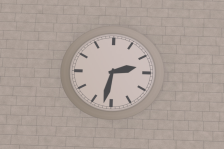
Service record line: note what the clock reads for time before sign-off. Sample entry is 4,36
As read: 2,32
